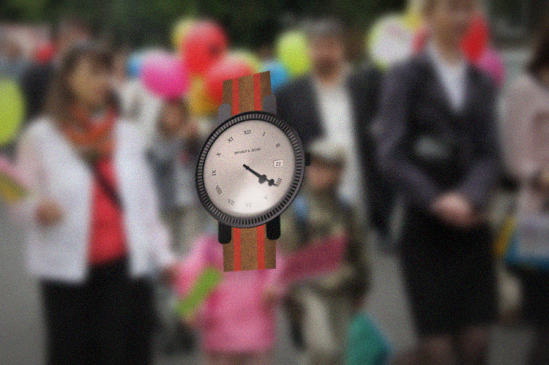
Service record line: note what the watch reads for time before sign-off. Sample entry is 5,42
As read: 4,21
